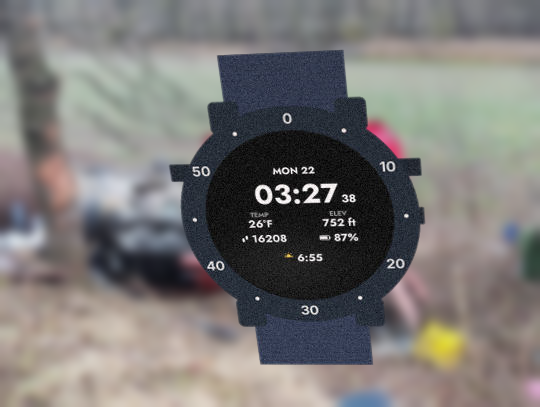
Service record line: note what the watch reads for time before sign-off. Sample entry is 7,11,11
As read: 3,27,38
